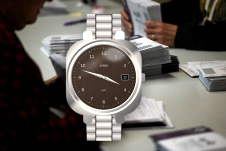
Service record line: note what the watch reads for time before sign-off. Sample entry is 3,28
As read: 3,48
